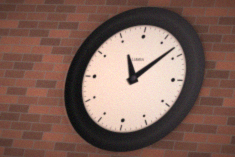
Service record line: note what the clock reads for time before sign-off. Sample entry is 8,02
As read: 11,08
